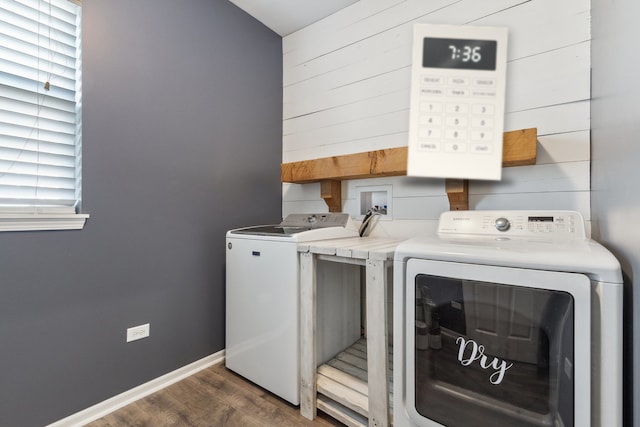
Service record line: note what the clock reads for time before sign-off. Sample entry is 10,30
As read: 7,36
